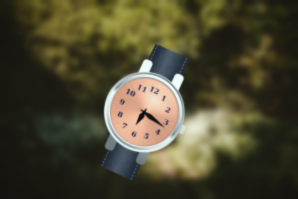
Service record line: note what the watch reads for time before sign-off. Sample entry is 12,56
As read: 6,17
